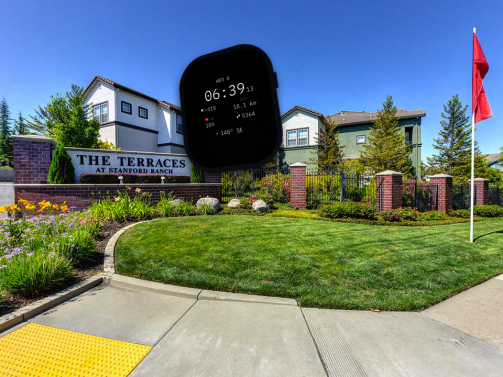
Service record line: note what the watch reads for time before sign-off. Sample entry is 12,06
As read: 6,39
